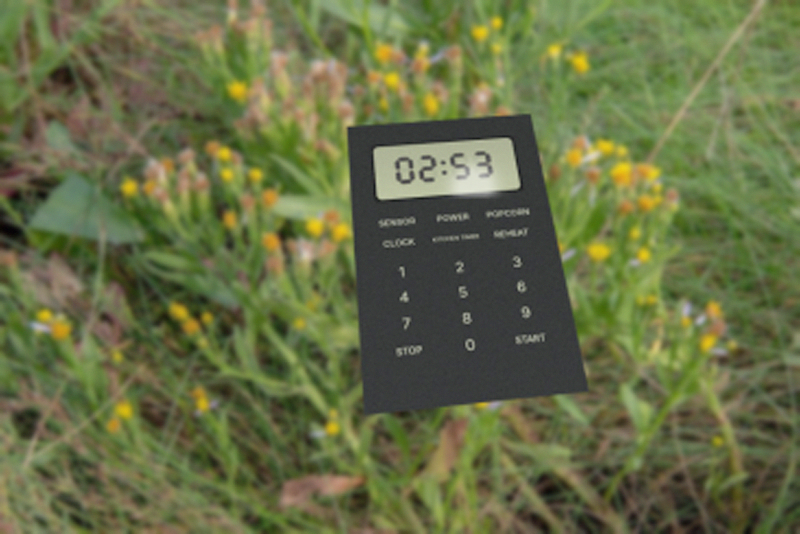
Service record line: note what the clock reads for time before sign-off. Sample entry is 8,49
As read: 2,53
